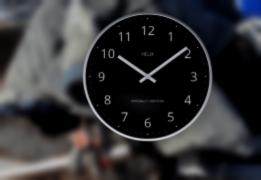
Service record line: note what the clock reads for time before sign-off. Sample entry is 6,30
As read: 10,09
